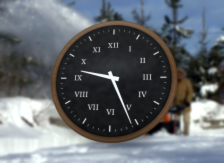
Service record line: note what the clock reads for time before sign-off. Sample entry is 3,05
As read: 9,26
